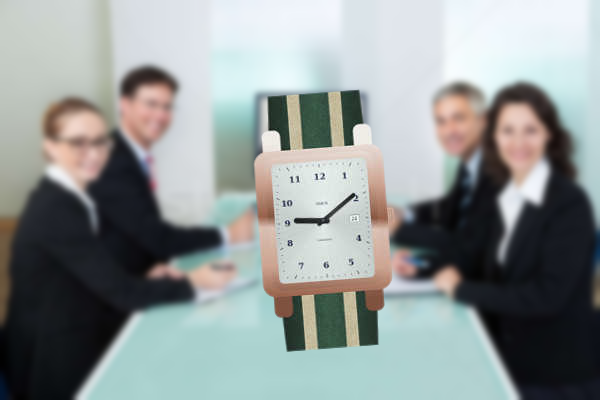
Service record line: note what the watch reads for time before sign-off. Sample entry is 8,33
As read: 9,09
